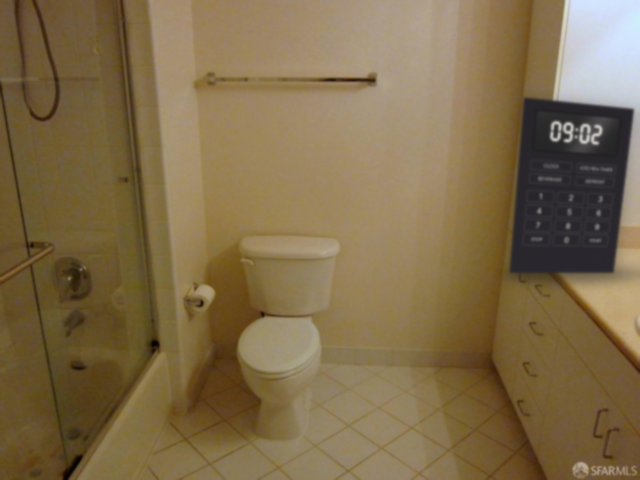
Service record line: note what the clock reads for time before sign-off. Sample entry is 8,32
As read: 9,02
